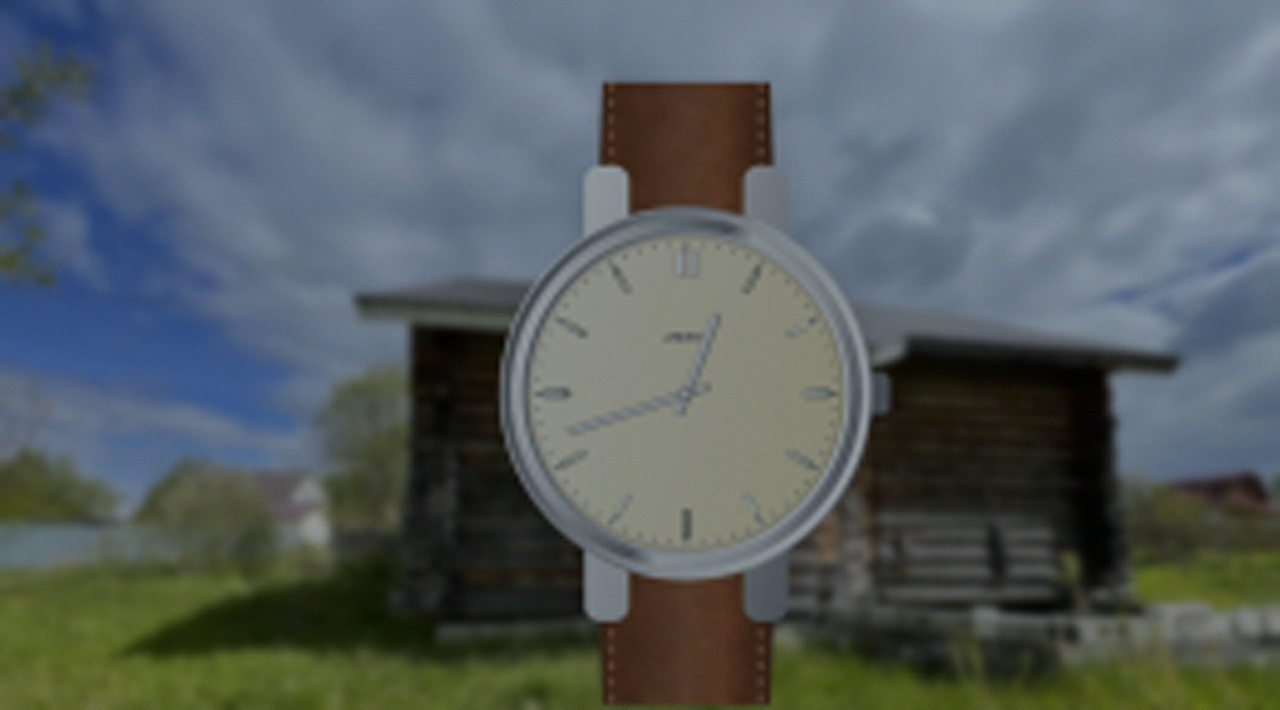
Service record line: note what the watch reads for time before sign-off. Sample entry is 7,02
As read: 12,42
